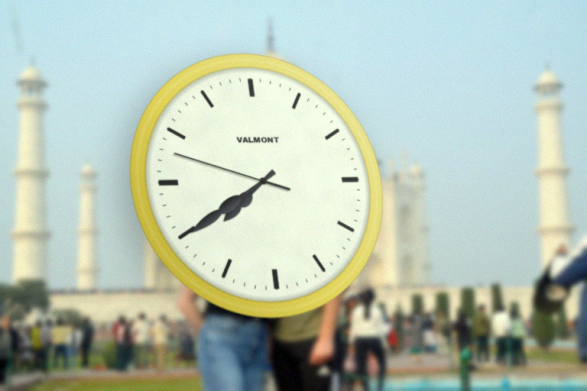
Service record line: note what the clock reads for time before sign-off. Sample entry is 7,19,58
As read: 7,39,48
